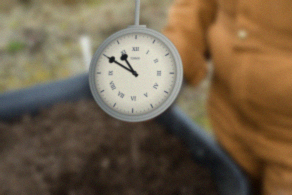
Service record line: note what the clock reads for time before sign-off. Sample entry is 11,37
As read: 10,50
